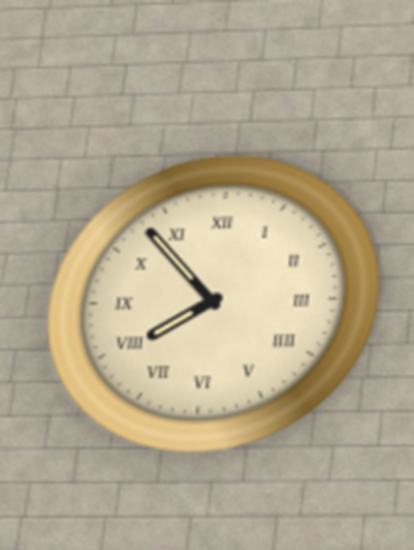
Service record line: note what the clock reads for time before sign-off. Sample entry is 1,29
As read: 7,53
